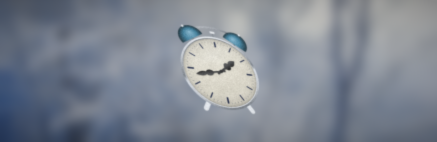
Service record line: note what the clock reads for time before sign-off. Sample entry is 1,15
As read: 1,43
